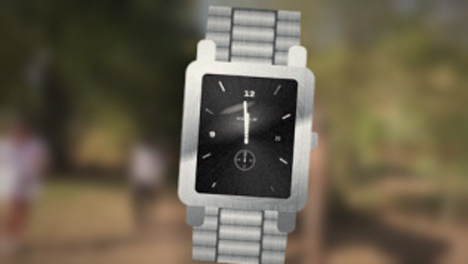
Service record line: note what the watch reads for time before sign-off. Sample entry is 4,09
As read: 11,59
